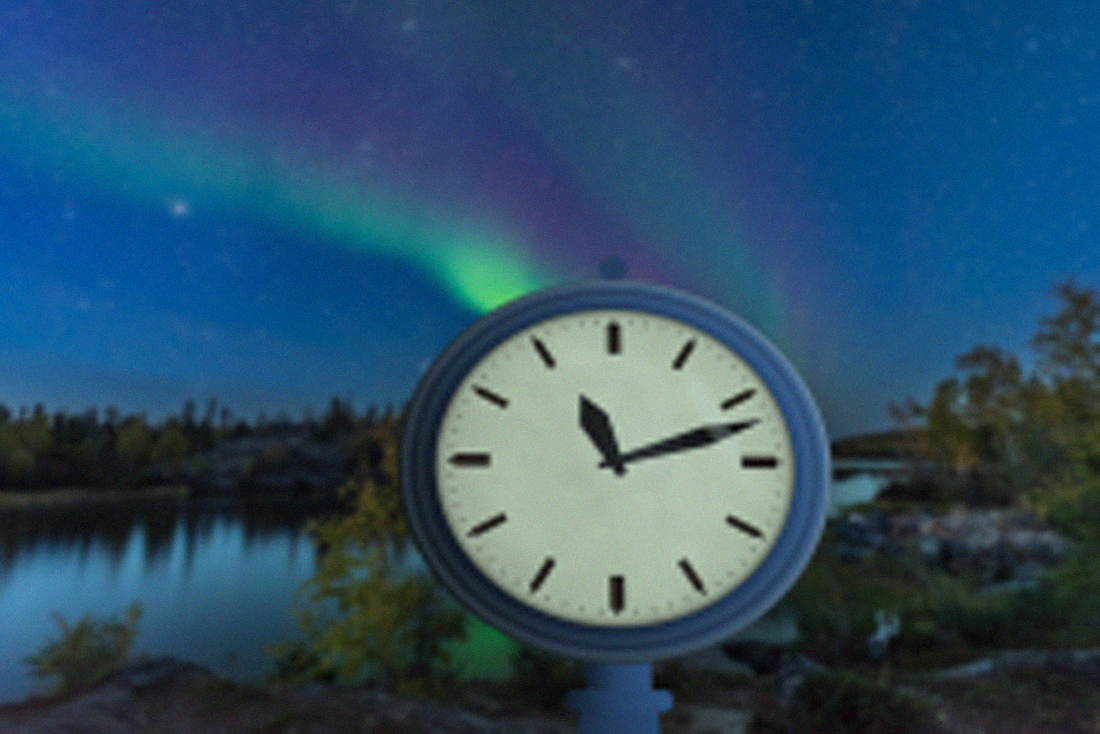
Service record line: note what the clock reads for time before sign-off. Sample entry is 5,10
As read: 11,12
